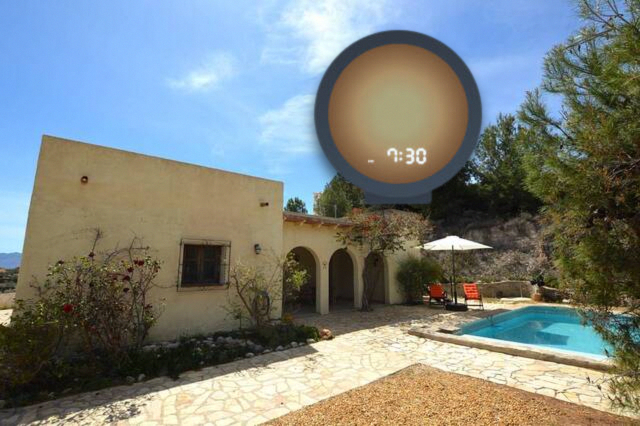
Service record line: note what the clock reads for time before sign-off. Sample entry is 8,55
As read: 7,30
